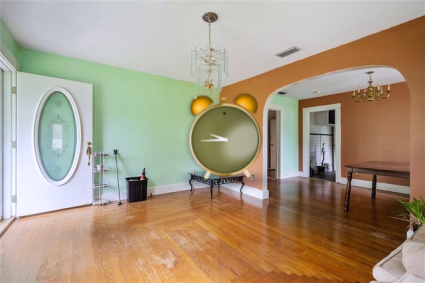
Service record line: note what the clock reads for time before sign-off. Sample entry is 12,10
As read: 9,45
